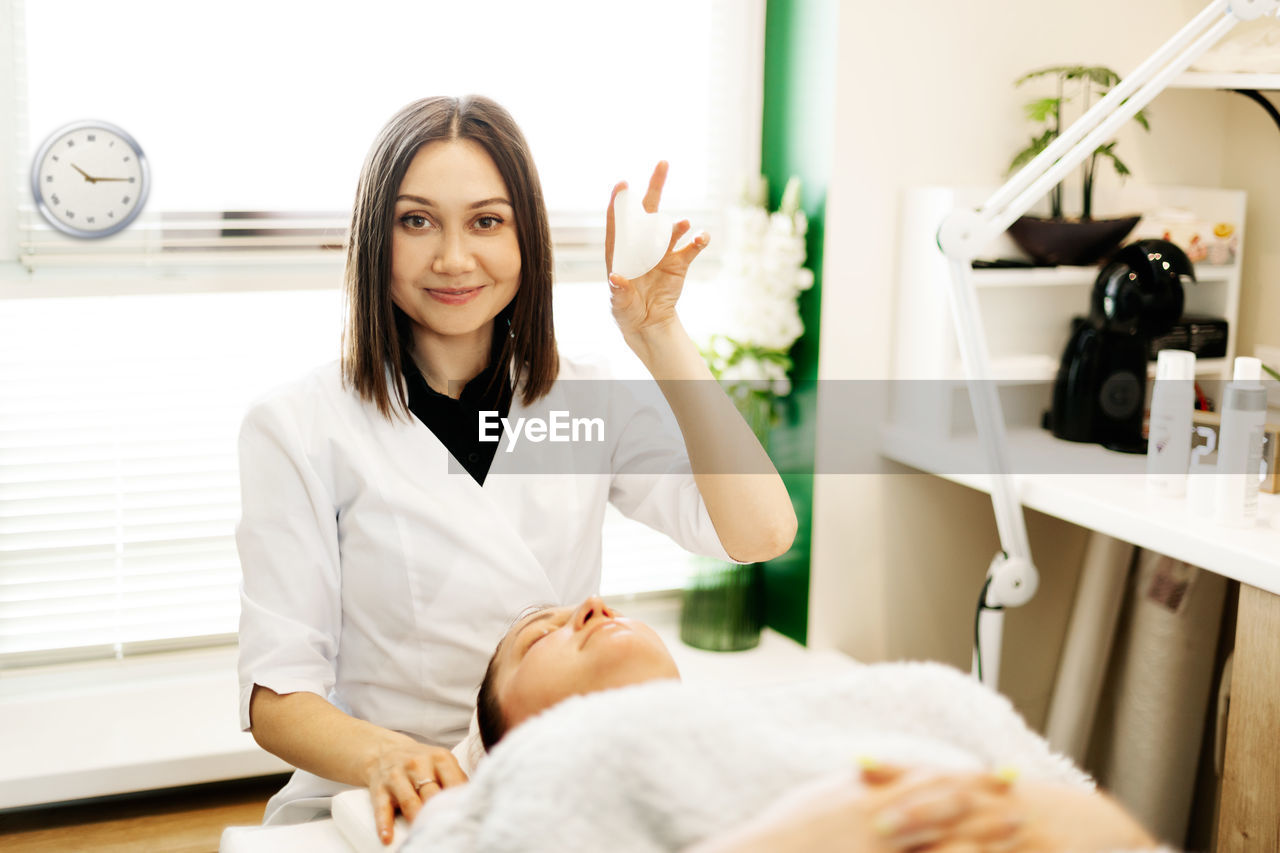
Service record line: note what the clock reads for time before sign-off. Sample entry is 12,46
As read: 10,15
